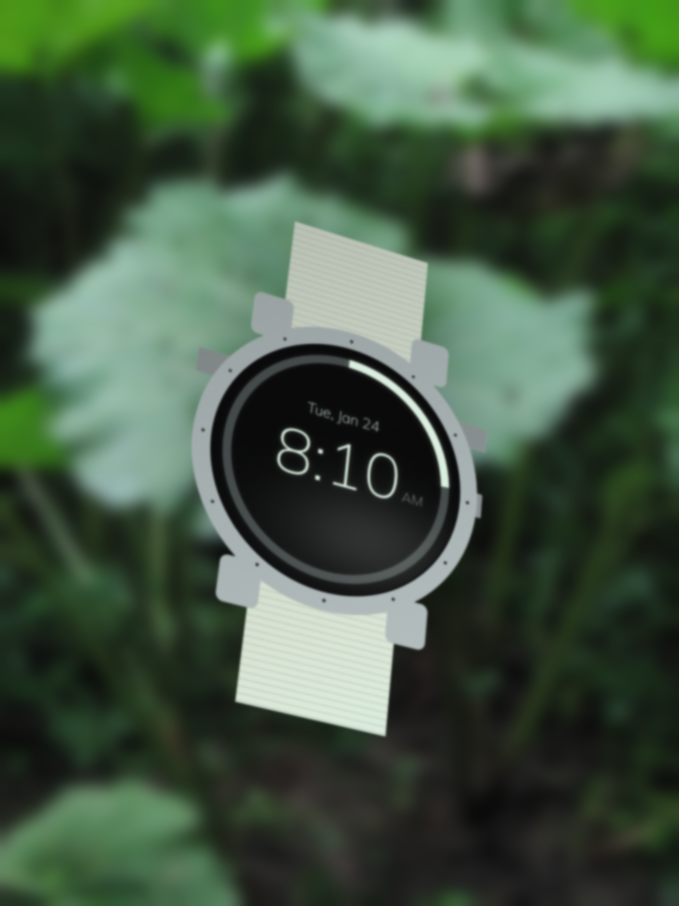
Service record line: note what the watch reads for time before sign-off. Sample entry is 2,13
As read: 8,10
